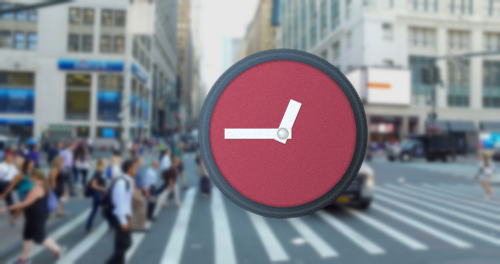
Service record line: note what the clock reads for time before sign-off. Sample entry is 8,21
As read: 12,45
